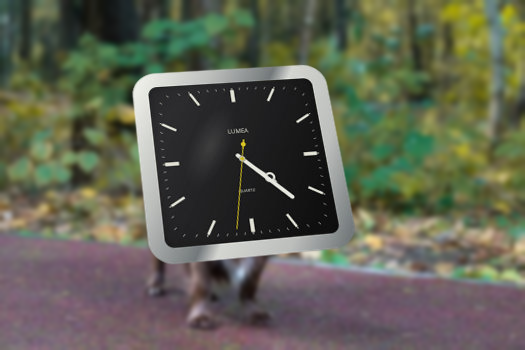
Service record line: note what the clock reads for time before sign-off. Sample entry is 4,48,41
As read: 4,22,32
